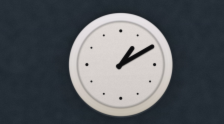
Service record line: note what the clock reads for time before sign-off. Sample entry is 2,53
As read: 1,10
